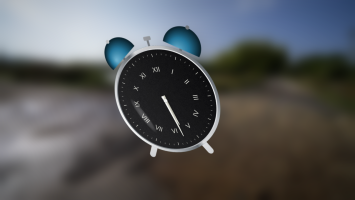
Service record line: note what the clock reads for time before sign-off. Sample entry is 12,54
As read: 5,28
